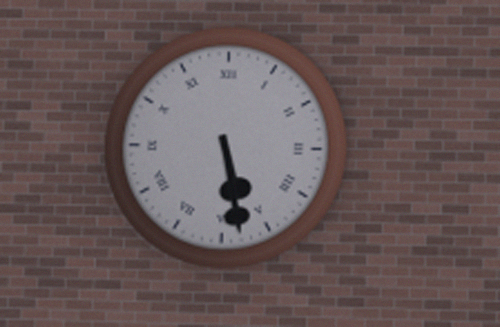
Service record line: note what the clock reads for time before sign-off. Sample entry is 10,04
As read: 5,28
